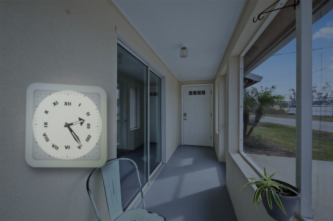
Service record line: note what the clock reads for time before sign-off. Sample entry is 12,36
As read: 2,24
